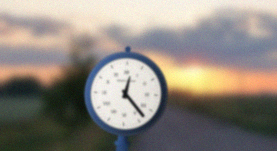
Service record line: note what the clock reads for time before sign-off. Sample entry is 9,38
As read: 12,23
